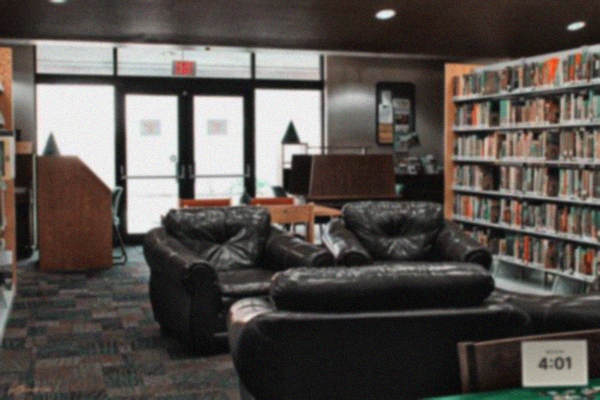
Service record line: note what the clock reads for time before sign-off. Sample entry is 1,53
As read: 4,01
